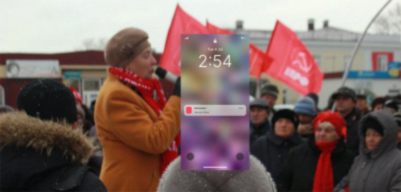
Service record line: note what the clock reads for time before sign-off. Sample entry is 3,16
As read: 2,54
